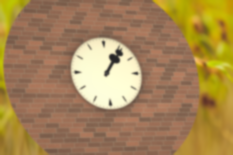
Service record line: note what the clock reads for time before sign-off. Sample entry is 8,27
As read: 1,06
